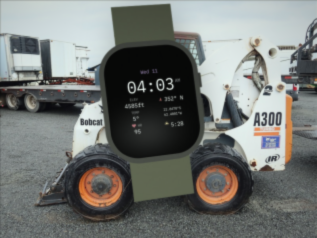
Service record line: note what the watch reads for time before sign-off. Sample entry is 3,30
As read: 4,03
